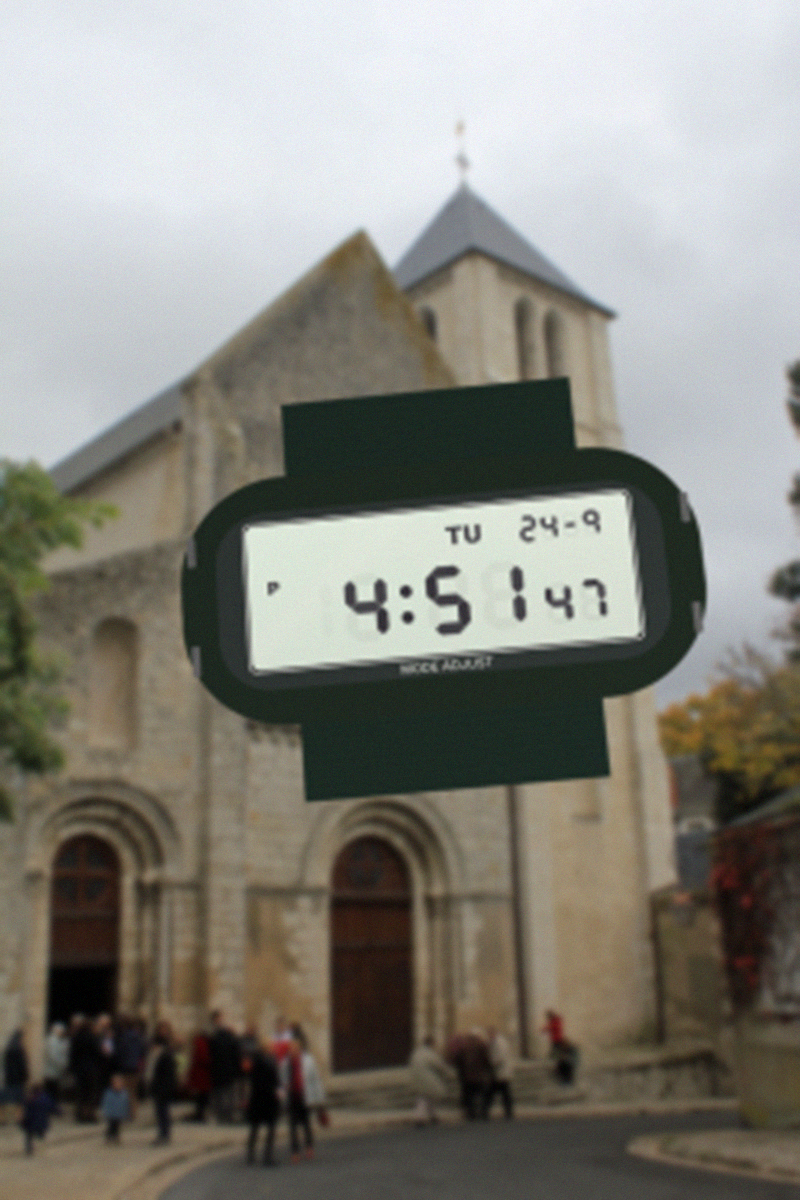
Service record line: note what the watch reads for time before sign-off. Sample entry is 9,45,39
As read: 4,51,47
